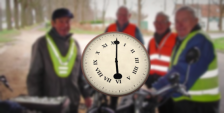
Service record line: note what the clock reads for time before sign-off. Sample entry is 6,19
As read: 6,01
